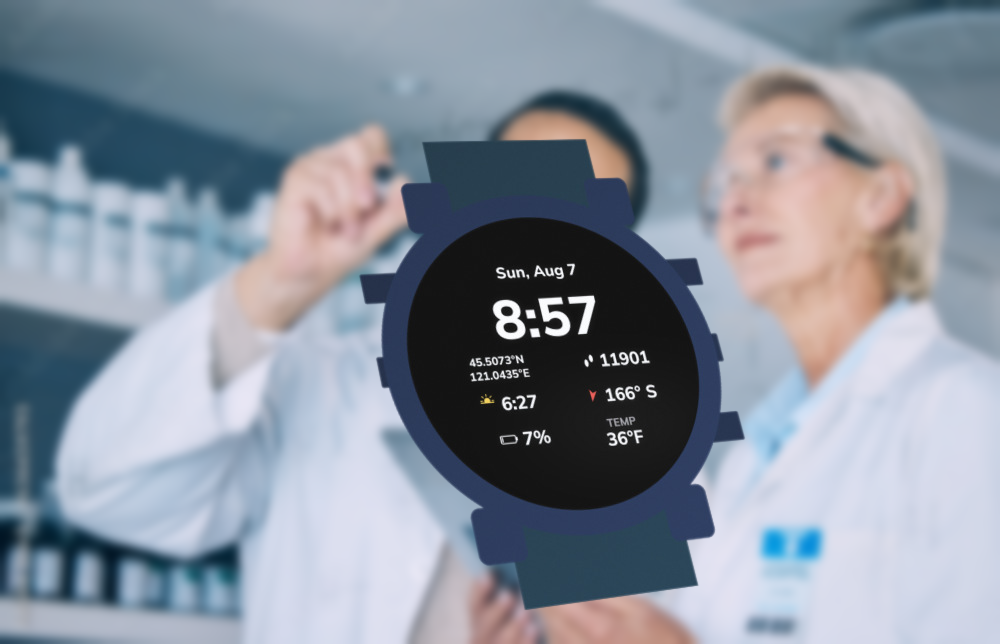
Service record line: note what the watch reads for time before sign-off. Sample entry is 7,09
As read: 8,57
